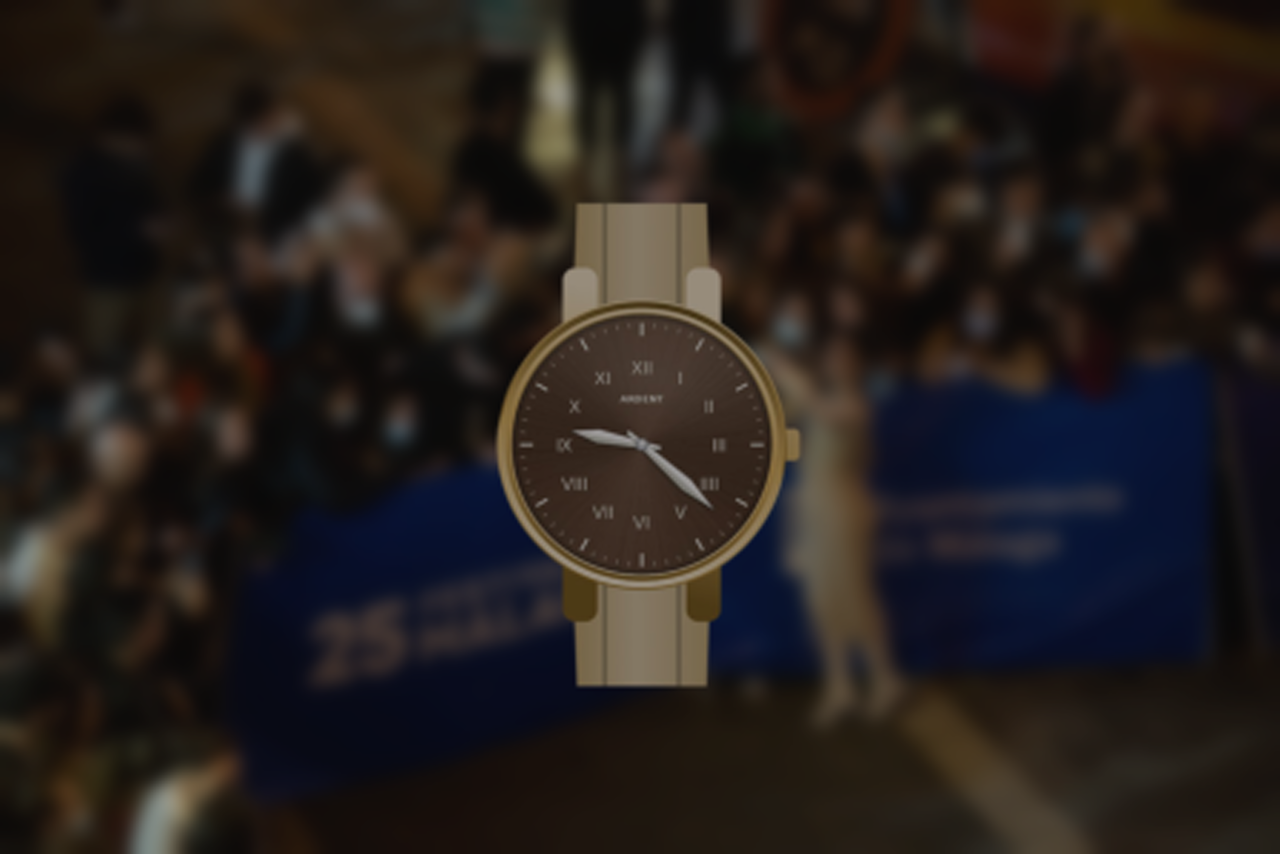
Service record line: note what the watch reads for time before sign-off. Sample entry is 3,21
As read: 9,22
